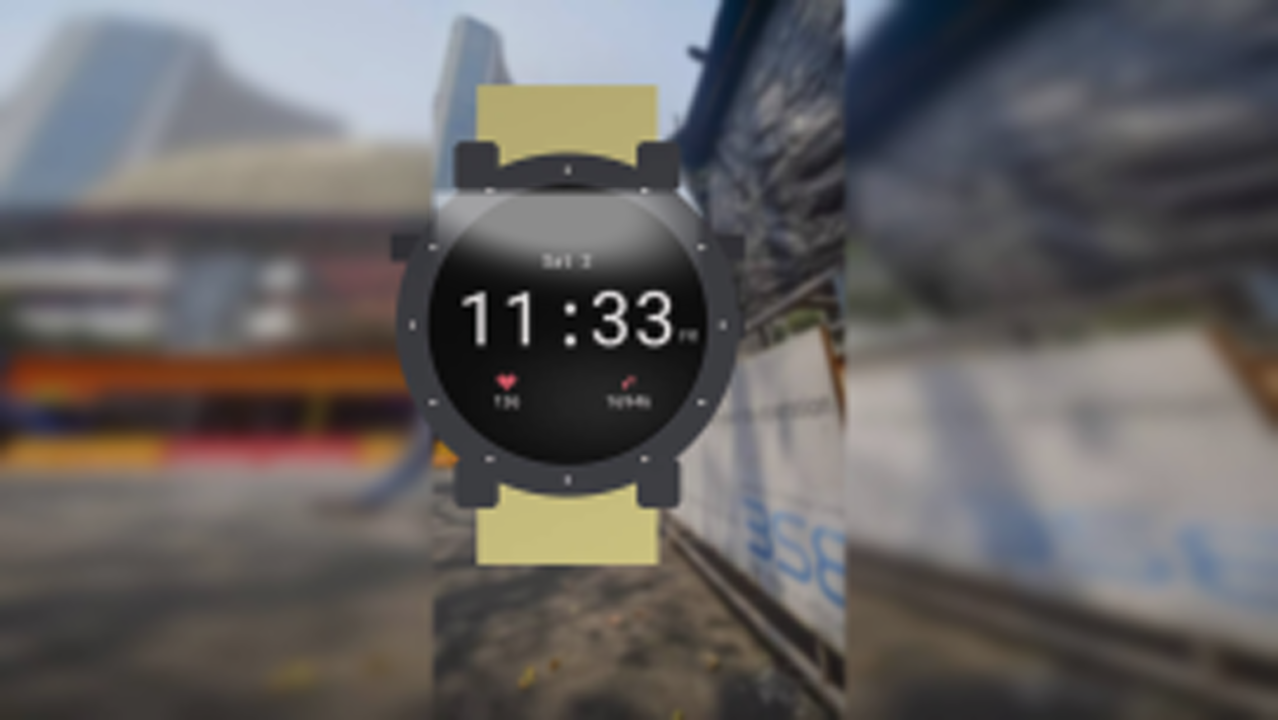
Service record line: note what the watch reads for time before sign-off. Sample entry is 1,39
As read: 11,33
